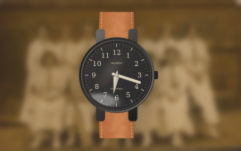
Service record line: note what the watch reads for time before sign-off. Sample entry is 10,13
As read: 6,18
